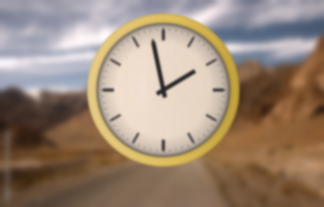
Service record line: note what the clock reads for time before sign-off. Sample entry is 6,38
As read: 1,58
